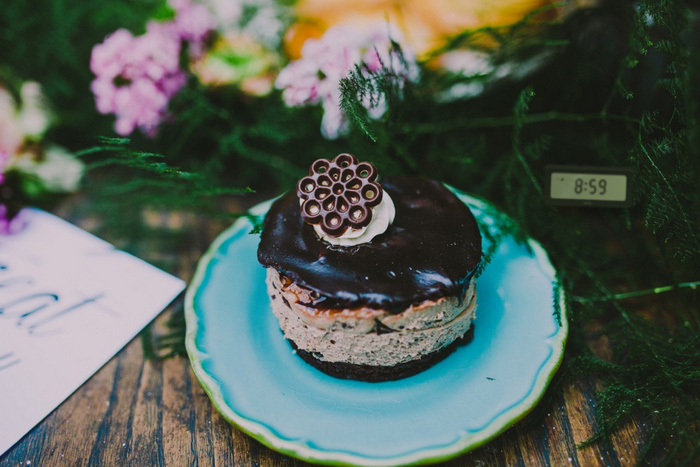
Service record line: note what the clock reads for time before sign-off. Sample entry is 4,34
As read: 8,59
